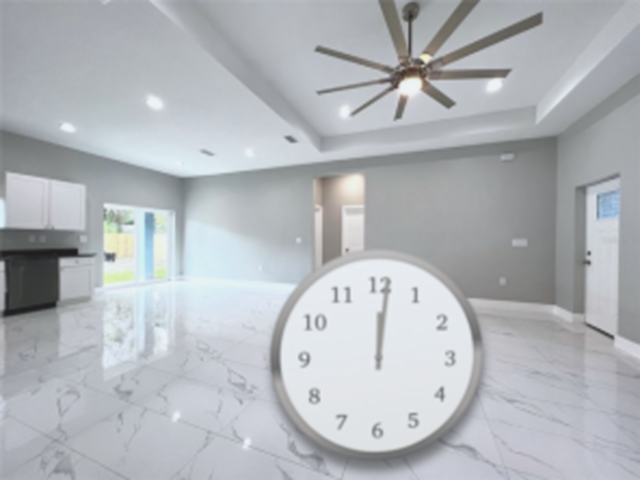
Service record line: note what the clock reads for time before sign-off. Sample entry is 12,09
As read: 12,01
